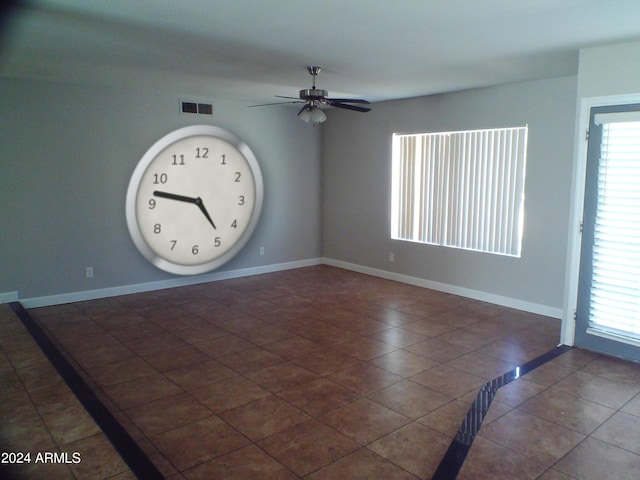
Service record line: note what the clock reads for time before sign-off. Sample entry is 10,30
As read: 4,47
